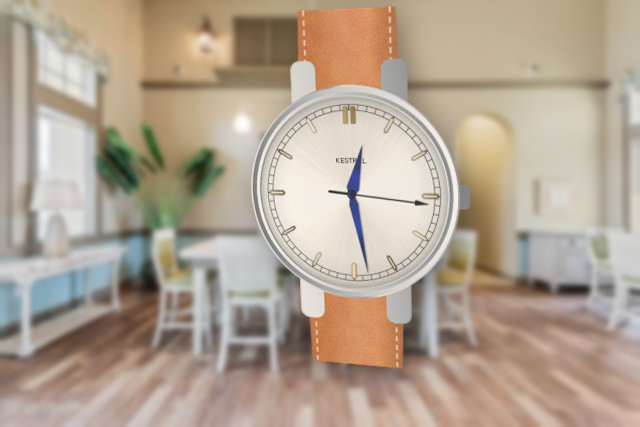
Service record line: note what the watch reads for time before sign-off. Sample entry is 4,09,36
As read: 12,28,16
